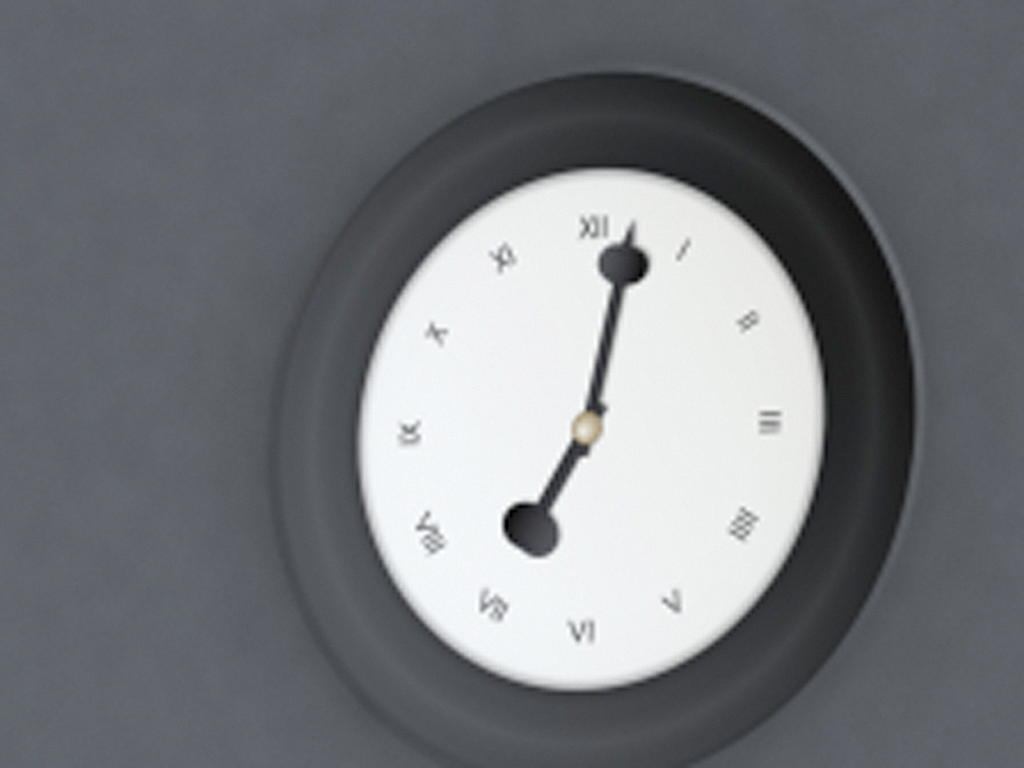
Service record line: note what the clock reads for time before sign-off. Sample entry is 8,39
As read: 7,02
